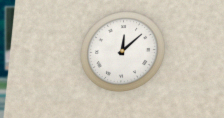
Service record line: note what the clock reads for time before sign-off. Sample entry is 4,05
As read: 12,08
